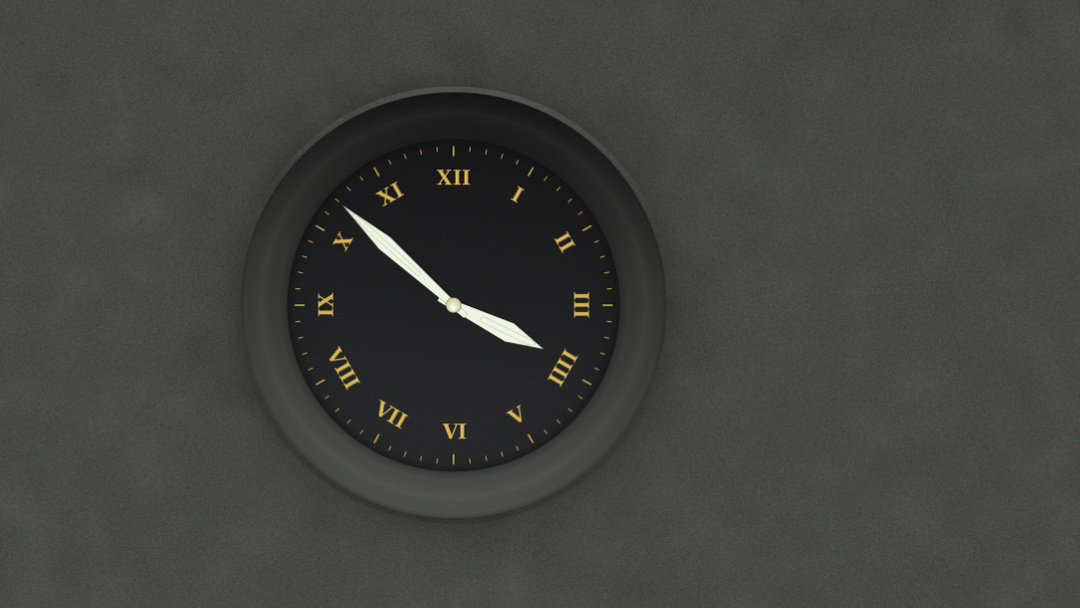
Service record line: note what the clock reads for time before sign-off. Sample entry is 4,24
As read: 3,52
